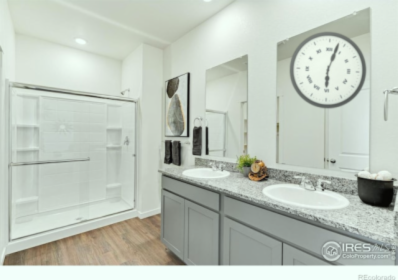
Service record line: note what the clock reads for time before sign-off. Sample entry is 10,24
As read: 6,03
